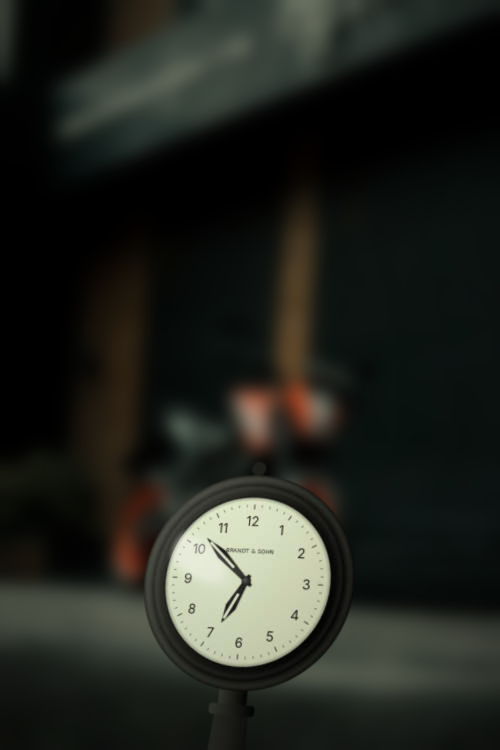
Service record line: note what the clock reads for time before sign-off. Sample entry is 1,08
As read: 6,52
